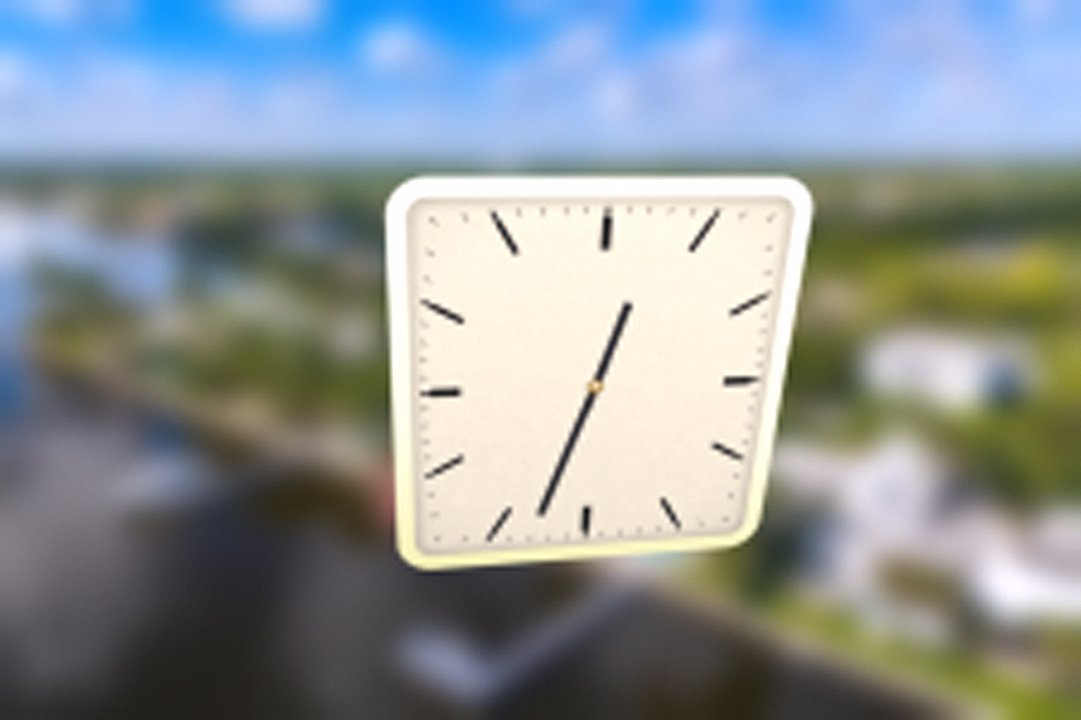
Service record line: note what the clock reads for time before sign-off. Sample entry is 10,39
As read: 12,33
